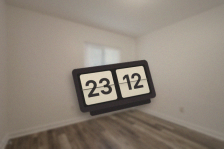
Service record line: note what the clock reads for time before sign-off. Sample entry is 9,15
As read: 23,12
